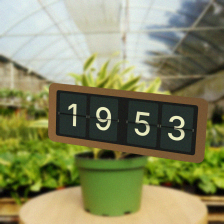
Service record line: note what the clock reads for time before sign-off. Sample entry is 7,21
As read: 19,53
